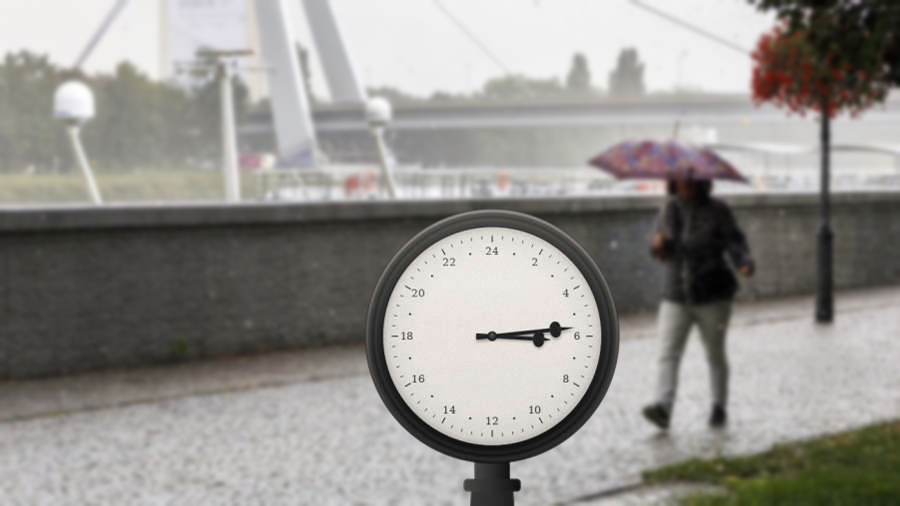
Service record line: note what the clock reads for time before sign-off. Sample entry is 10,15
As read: 6,14
